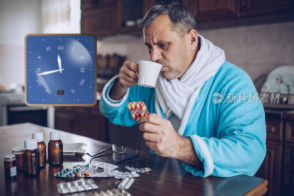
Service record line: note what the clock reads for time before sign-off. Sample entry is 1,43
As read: 11,43
